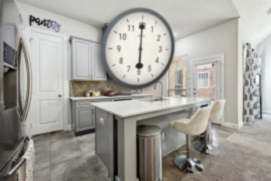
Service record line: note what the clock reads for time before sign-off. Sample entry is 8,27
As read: 6,00
